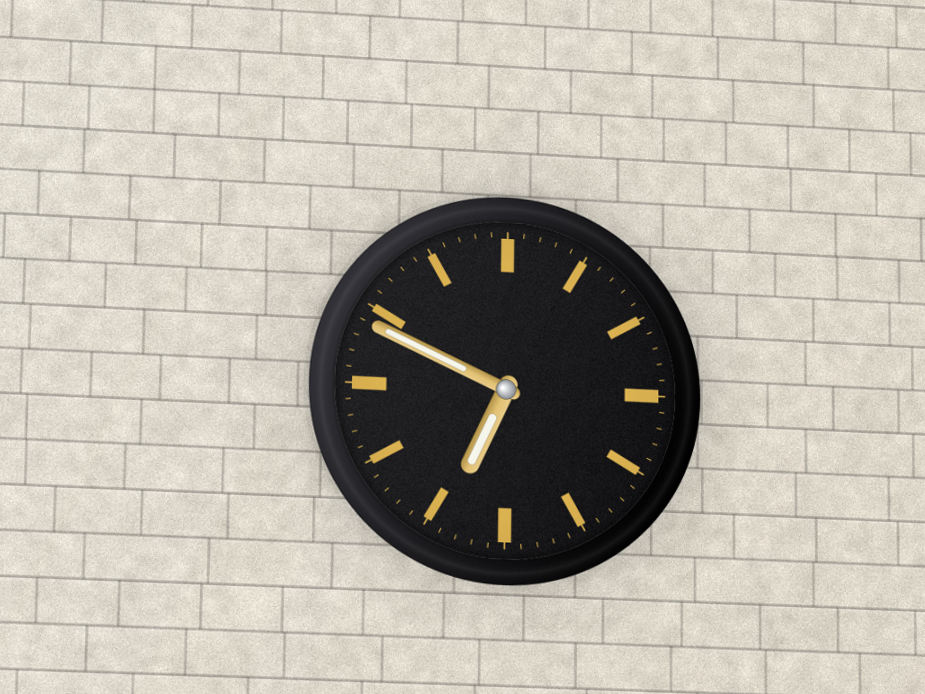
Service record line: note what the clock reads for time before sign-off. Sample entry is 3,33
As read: 6,49
